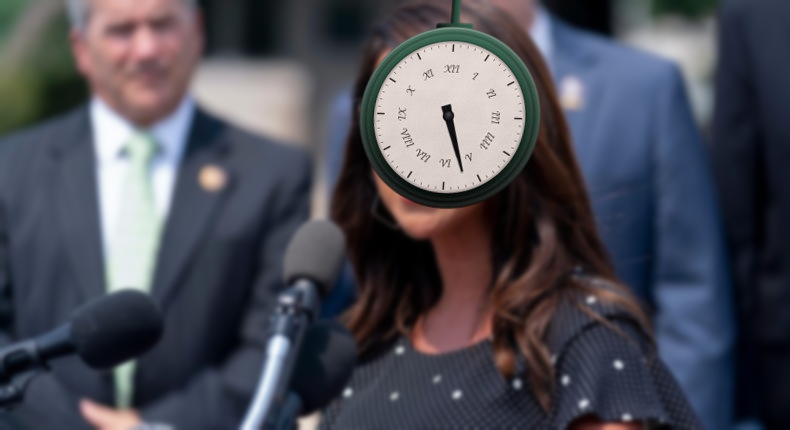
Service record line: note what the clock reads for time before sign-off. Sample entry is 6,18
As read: 5,27
